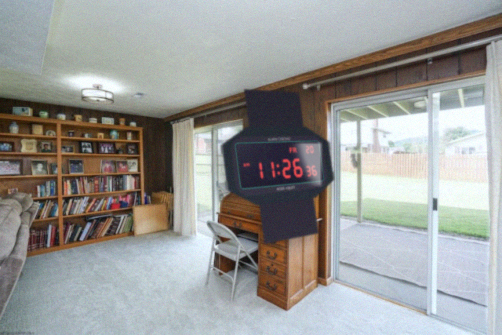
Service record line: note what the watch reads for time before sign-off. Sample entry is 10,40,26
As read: 11,26,36
